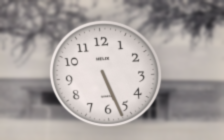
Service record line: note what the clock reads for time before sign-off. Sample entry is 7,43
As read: 5,27
